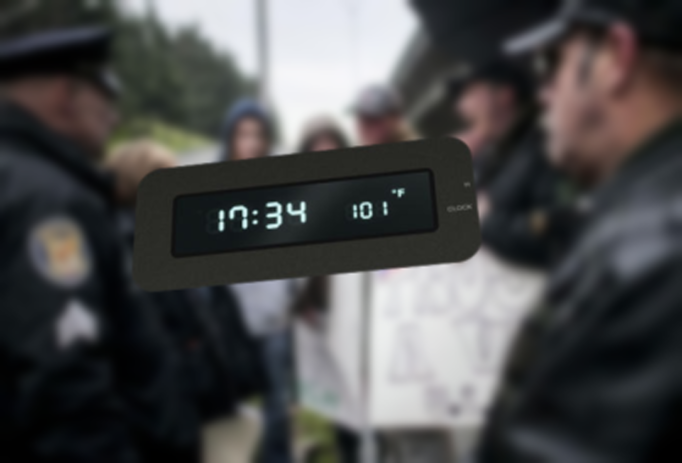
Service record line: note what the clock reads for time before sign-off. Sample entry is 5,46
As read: 17,34
